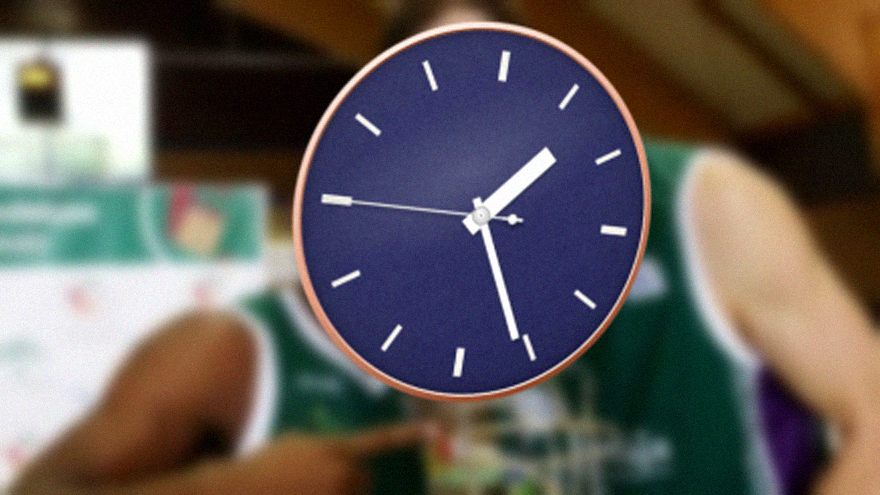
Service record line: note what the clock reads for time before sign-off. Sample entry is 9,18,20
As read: 1,25,45
